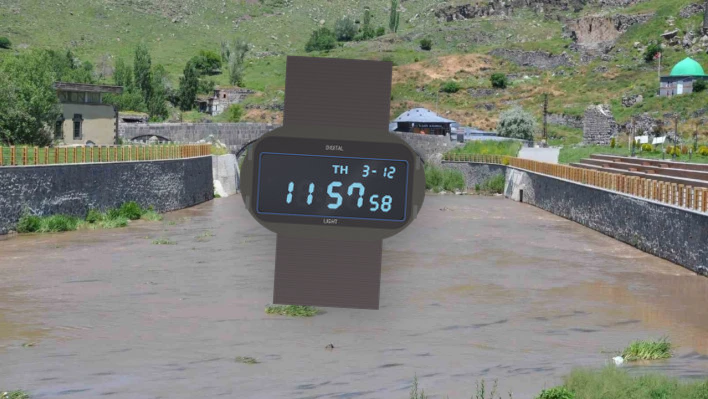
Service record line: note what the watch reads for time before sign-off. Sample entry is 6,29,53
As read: 11,57,58
